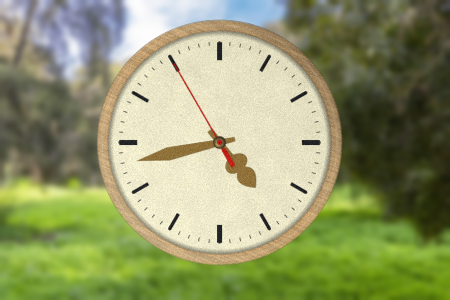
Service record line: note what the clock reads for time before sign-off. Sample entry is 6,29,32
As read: 4,42,55
